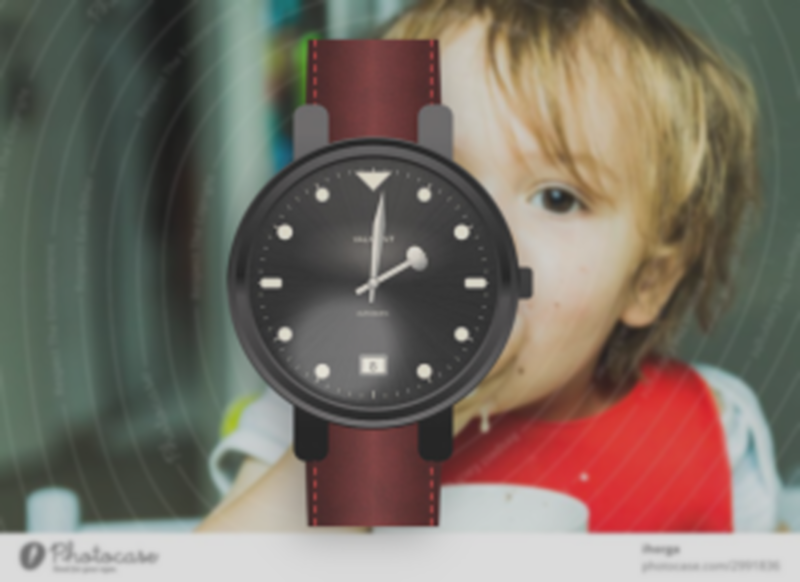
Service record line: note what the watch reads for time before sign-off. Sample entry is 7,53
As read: 2,01
